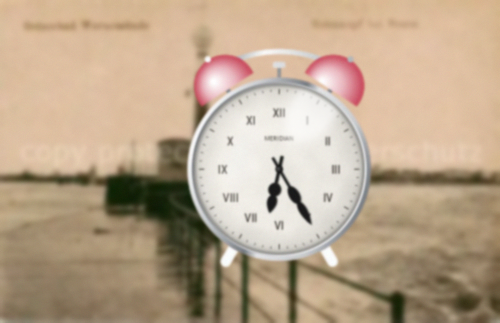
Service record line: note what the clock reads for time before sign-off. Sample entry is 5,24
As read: 6,25
